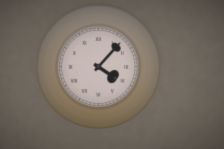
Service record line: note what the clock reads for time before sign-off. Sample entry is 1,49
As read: 4,07
